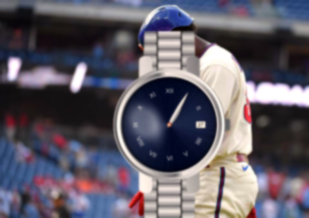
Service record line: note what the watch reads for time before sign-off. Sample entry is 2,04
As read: 1,05
